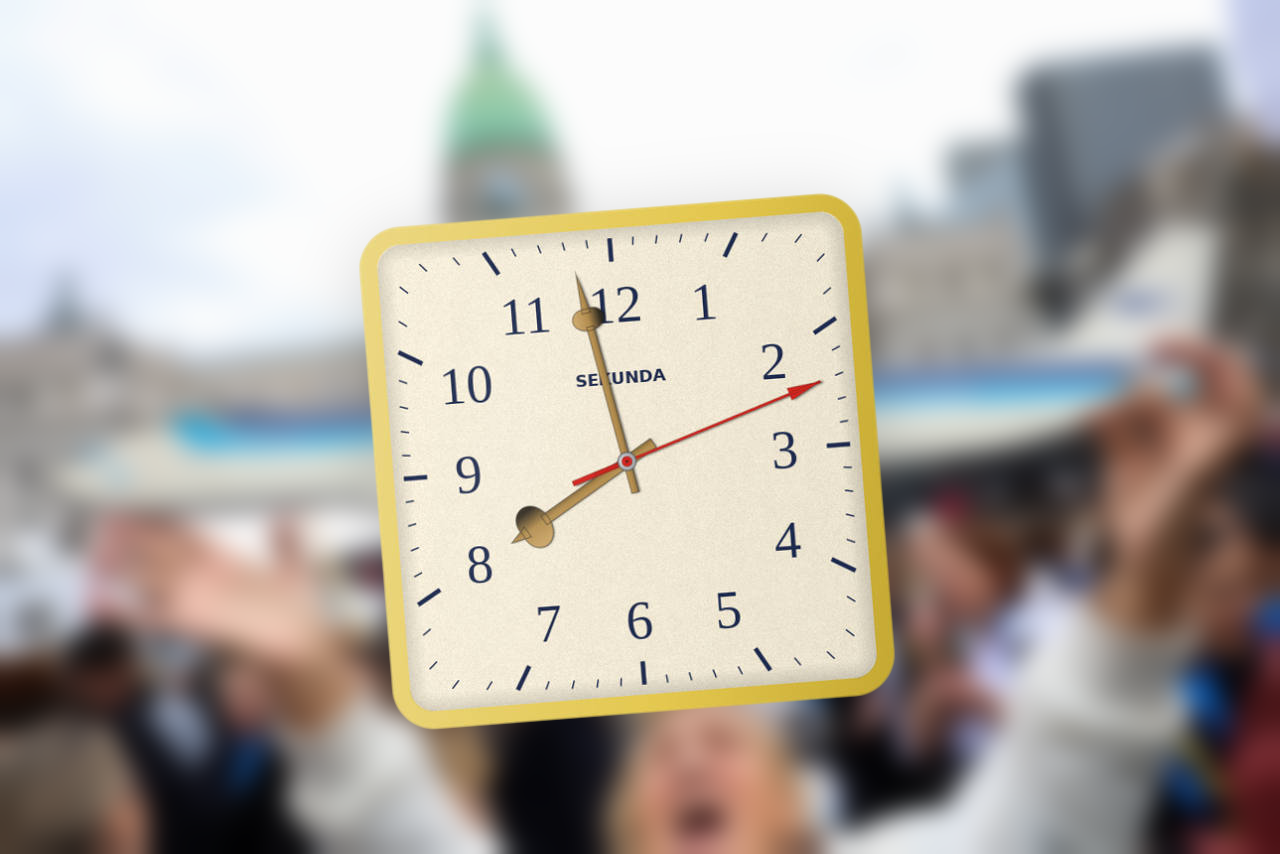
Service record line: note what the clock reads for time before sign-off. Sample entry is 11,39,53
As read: 7,58,12
